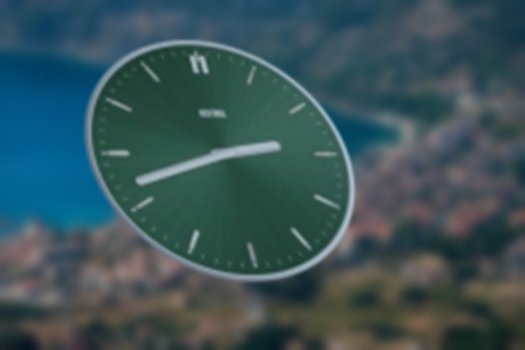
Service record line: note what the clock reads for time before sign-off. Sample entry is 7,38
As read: 2,42
